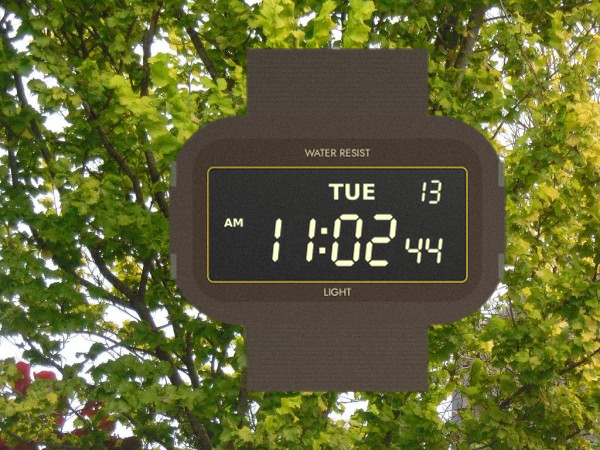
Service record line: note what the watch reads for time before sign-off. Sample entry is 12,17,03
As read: 11,02,44
